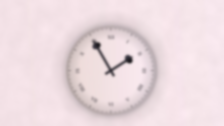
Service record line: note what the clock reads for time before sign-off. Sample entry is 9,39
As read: 1,55
